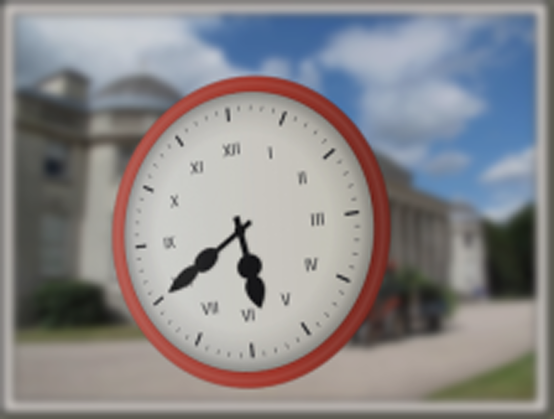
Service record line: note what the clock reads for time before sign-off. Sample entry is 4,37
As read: 5,40
